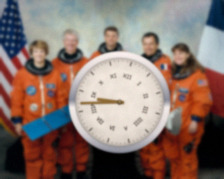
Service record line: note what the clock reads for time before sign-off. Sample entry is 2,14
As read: 8,42
